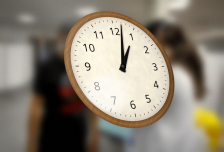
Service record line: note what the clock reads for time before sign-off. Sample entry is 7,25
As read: 1,02
